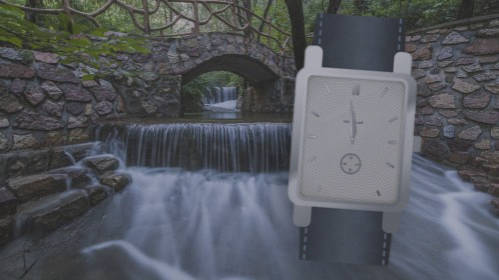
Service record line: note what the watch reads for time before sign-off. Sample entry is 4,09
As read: 11,59
